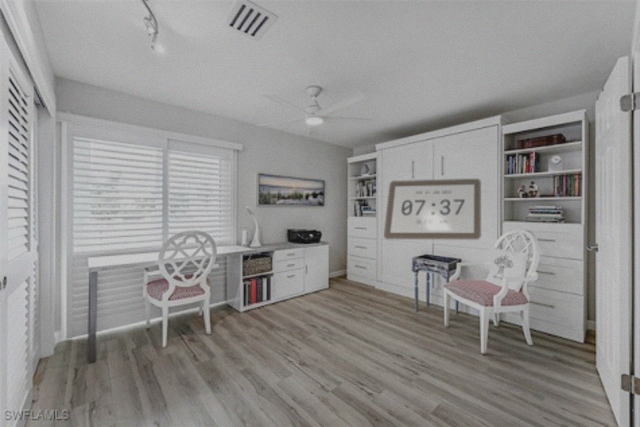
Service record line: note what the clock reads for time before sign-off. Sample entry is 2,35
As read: 7,37
